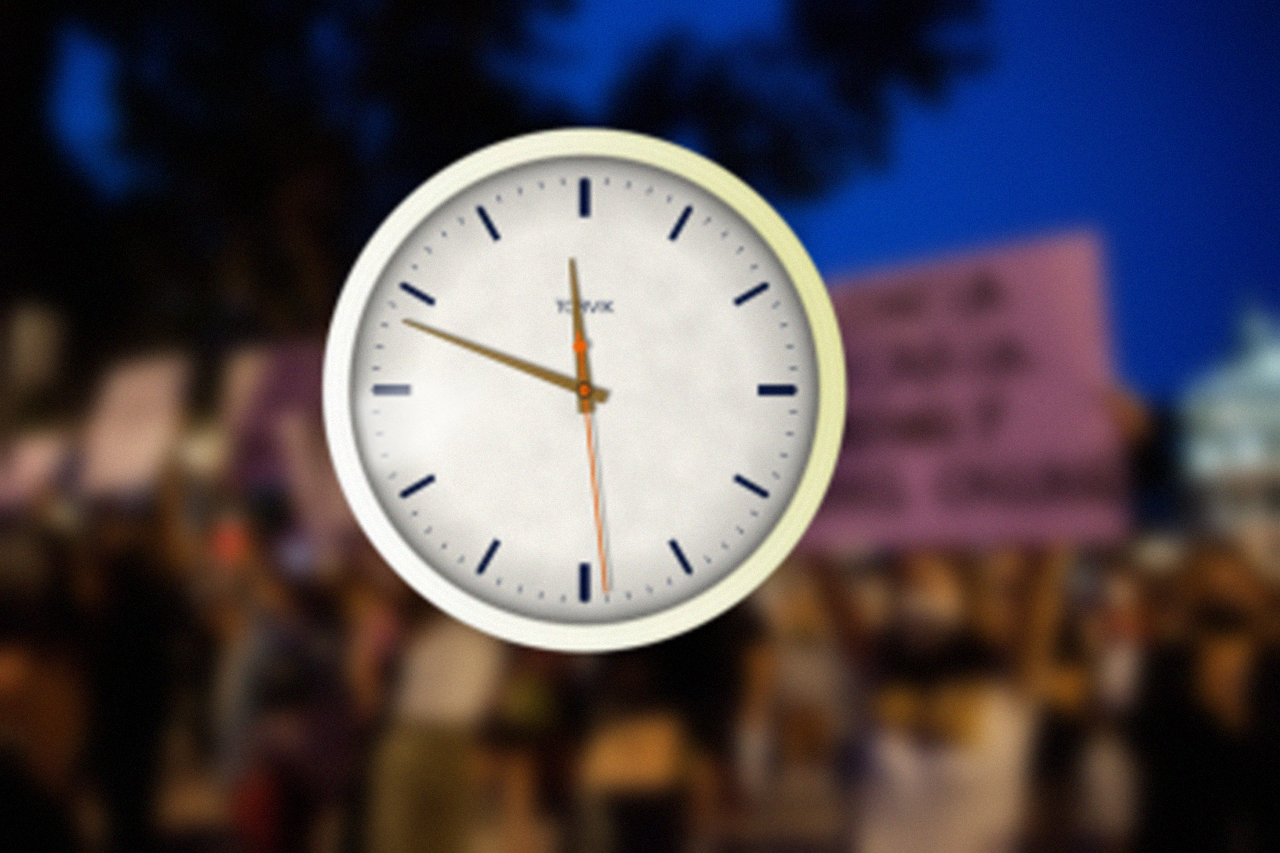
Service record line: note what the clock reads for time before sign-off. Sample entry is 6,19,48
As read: 11,48,29
